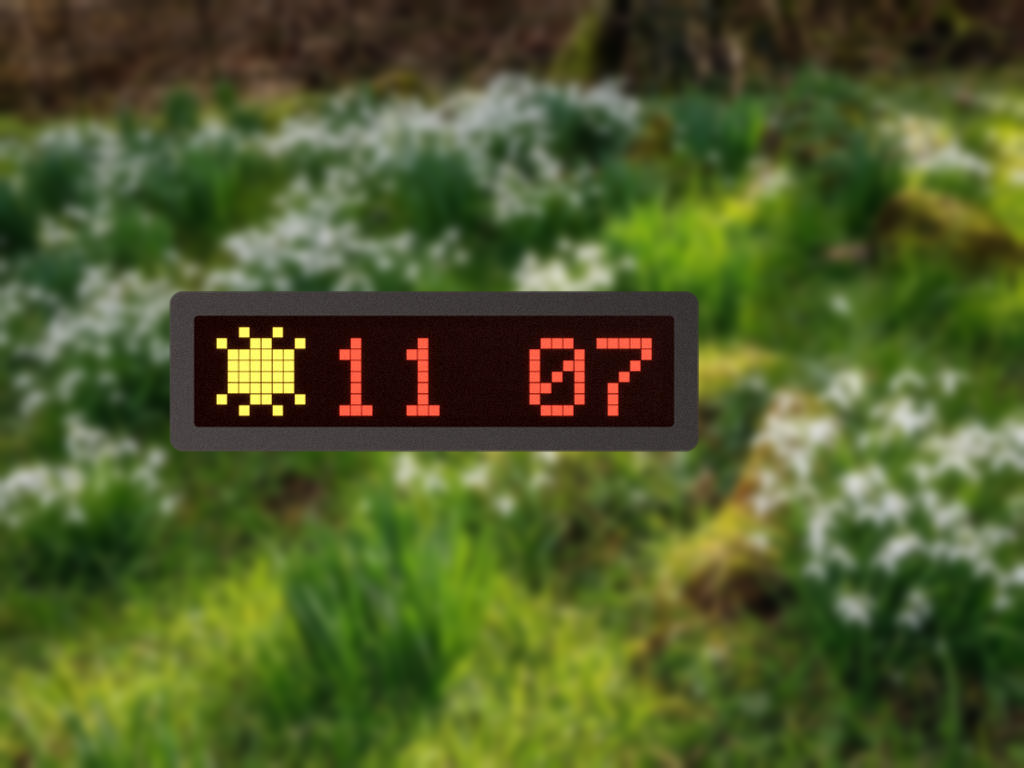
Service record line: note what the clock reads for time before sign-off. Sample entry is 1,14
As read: 11,07
